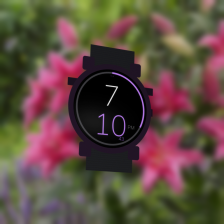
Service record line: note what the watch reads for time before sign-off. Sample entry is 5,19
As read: 7,10
